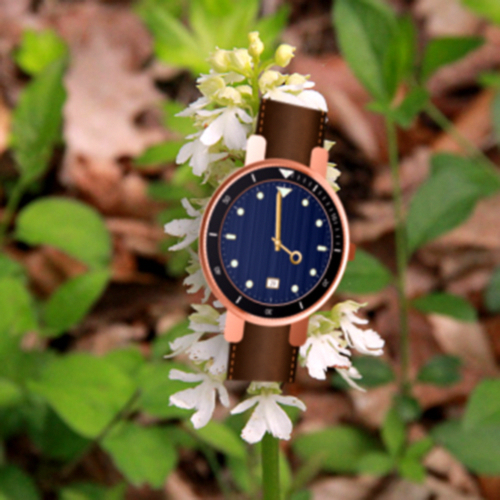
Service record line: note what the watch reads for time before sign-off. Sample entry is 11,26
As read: 3,59
